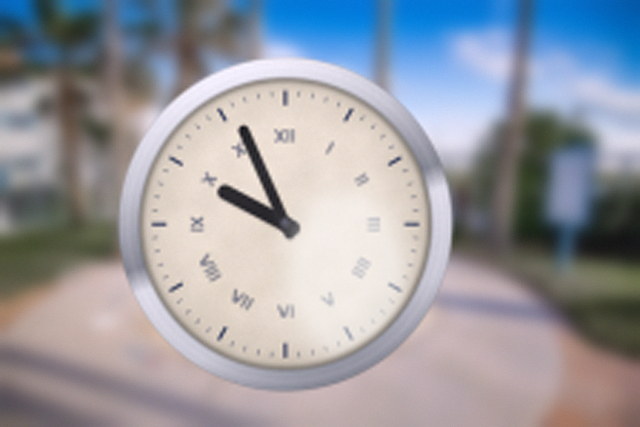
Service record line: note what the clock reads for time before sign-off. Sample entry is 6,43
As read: 9,56
